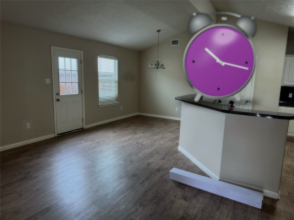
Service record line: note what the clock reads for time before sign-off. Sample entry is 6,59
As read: 10,17
